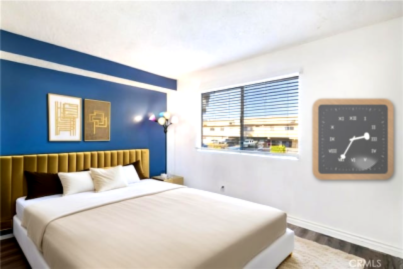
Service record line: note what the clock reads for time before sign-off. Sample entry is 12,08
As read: 2,35
